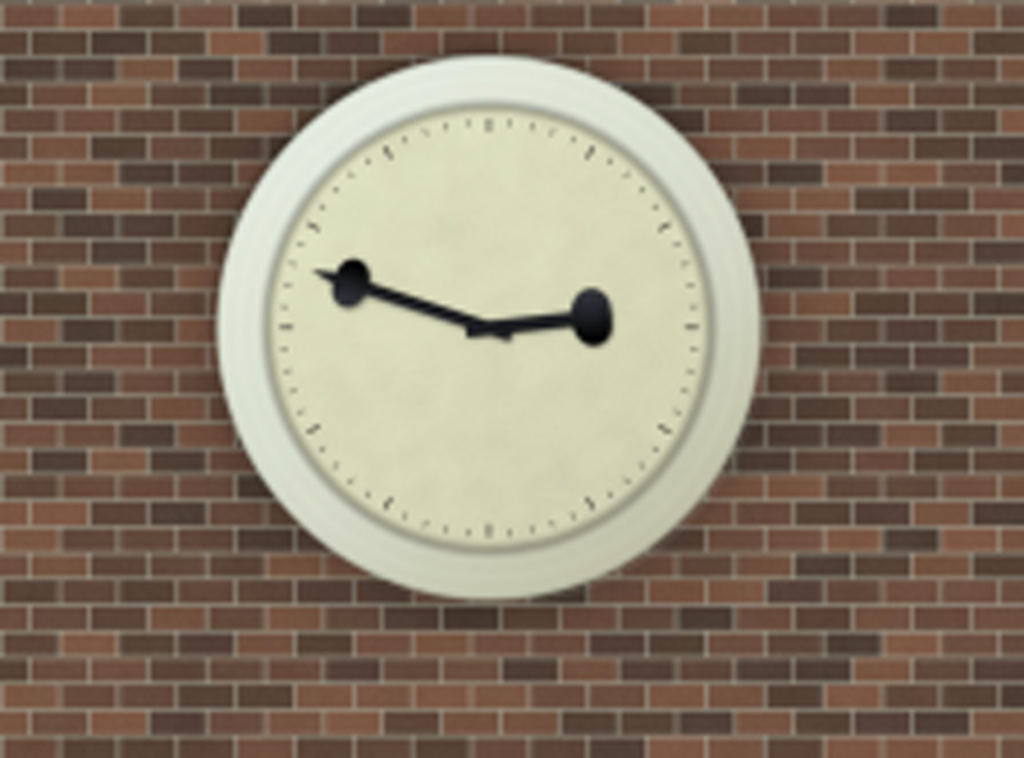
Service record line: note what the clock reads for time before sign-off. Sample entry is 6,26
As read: 2,48
